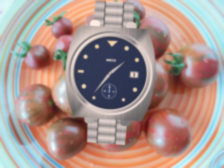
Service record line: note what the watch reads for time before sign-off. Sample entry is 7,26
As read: 1,36
